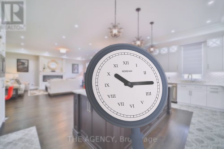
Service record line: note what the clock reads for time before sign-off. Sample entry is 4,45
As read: 10,15
